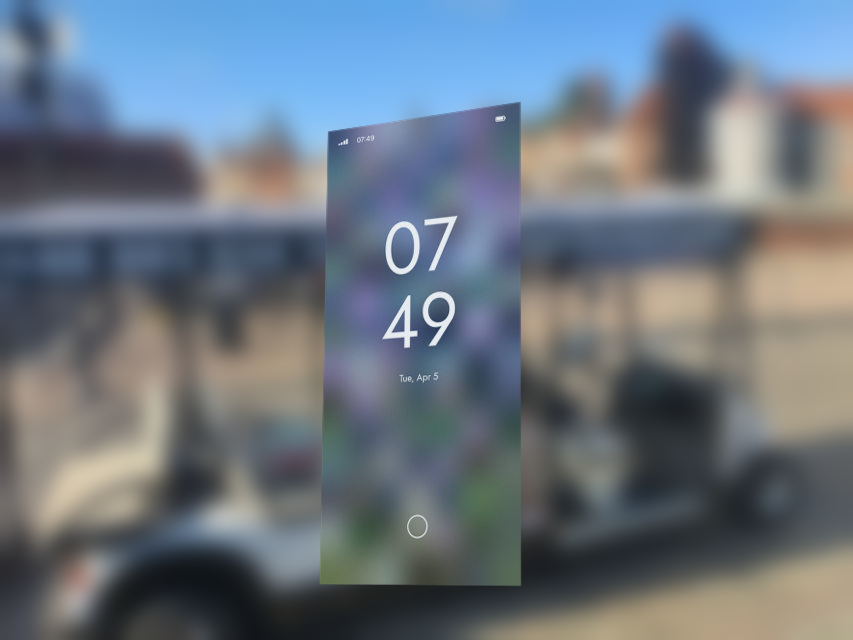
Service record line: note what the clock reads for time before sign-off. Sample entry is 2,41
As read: 7,49
